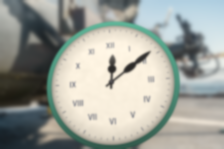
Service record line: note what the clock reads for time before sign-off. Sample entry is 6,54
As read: 12,09
